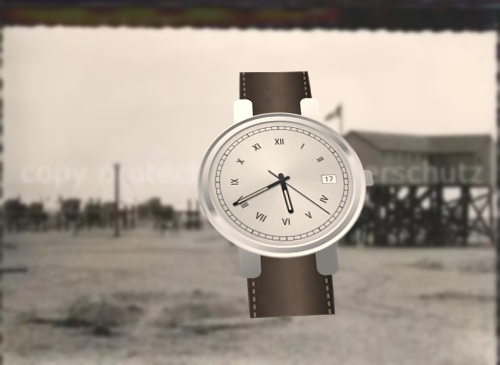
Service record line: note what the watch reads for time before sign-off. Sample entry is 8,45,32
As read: 5,40,22
